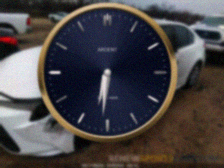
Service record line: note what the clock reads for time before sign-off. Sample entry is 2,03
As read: 6,31
